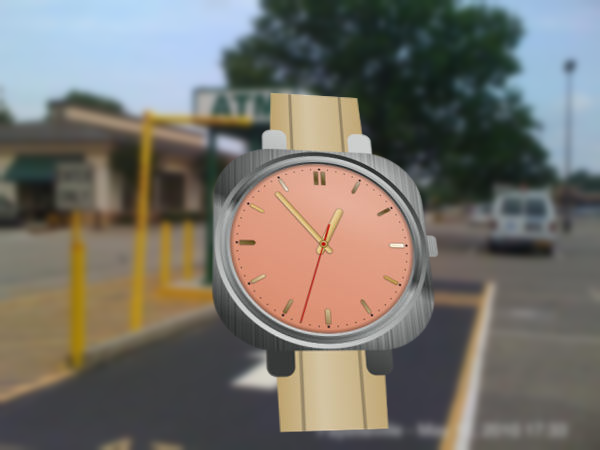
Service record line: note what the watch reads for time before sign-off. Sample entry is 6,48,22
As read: 12,53,33
